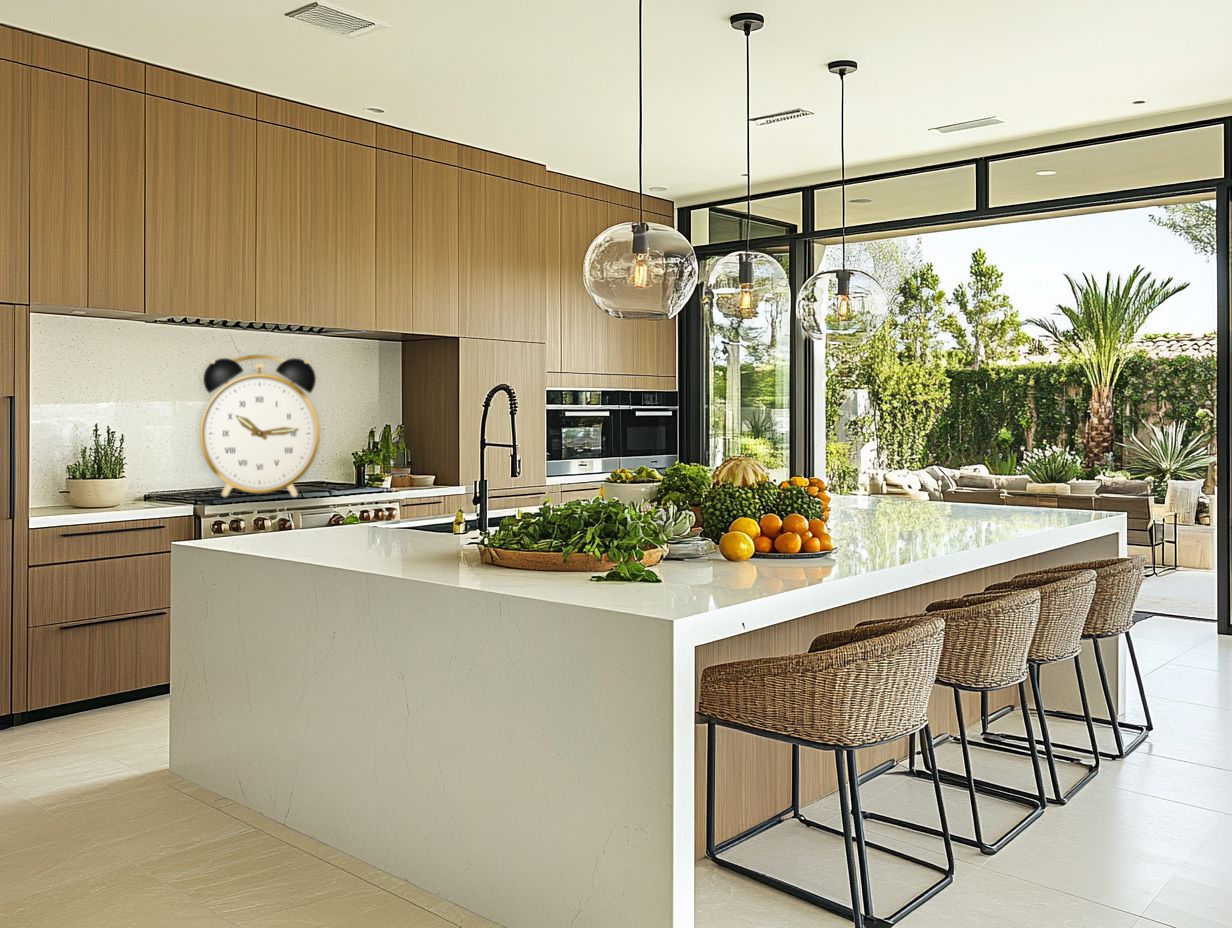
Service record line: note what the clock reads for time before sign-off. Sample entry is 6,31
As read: 10,14
